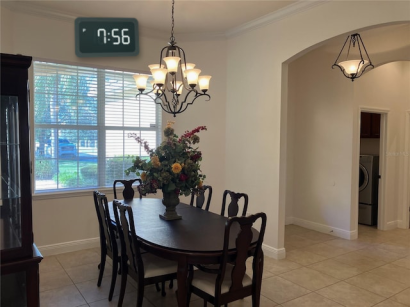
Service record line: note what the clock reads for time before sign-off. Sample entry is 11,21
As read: 7,56
